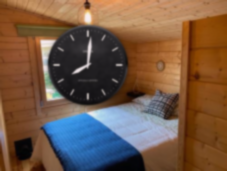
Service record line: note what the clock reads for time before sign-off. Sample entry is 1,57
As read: 8,01
